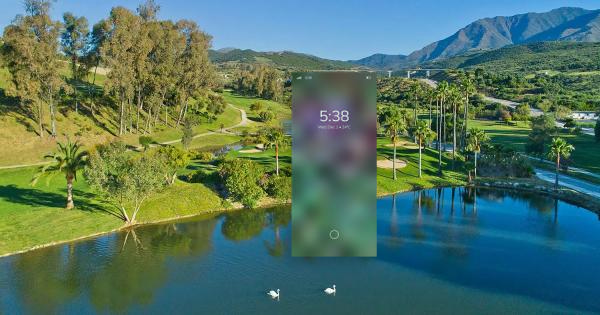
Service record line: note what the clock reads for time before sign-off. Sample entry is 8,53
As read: 5,38
